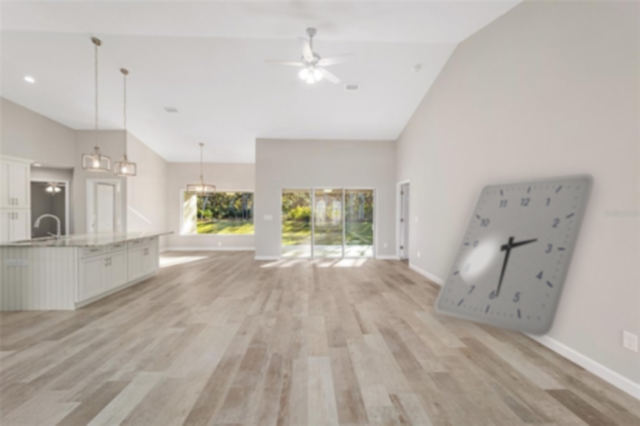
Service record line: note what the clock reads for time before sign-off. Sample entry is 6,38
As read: 2,29
